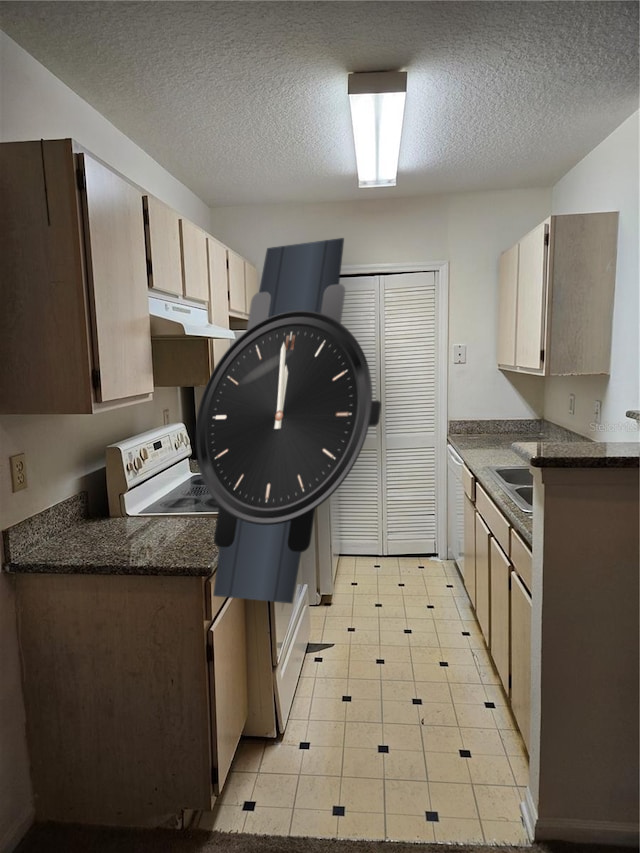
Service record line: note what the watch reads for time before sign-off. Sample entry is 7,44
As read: 11,59
